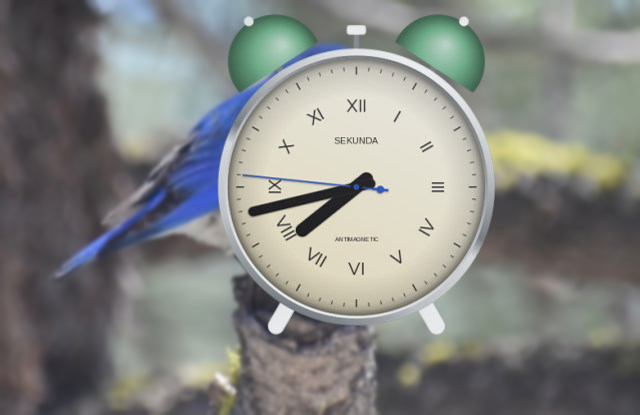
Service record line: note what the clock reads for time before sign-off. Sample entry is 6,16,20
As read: 7,42,46
